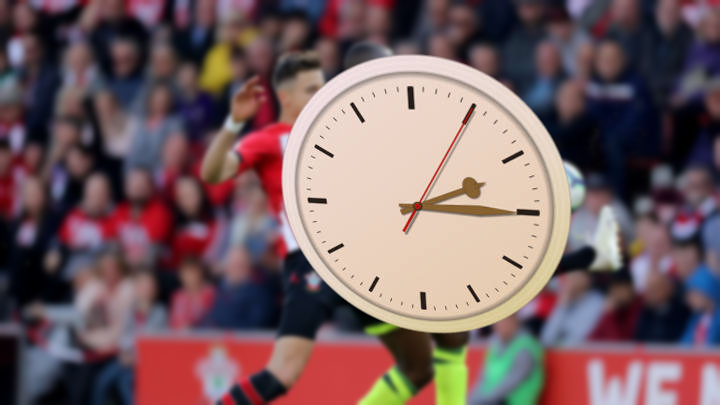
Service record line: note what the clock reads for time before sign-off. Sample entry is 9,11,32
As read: 2,15,05
